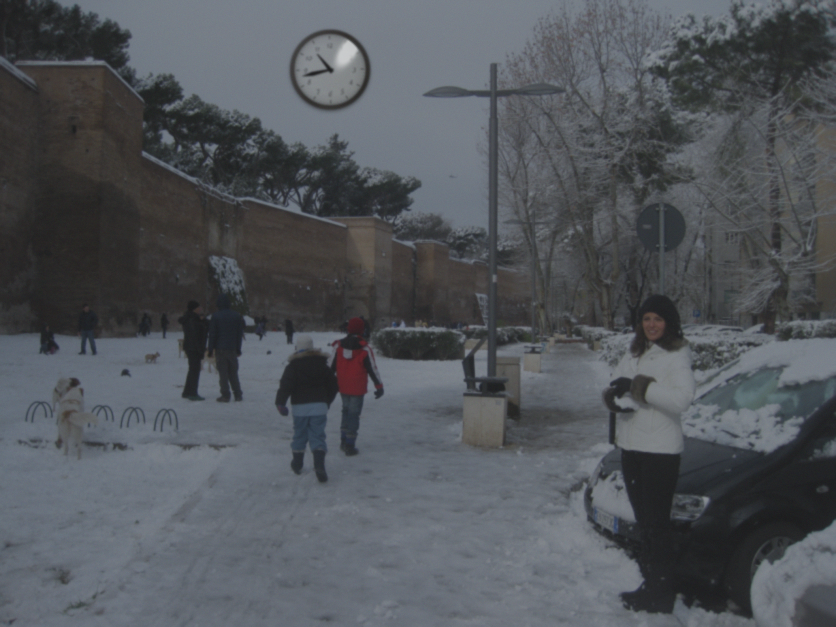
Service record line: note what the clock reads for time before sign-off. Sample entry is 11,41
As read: 10,43
